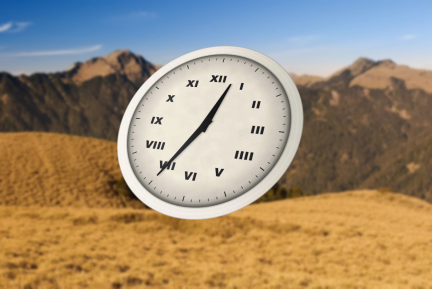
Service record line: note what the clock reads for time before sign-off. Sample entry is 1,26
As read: 12,35
